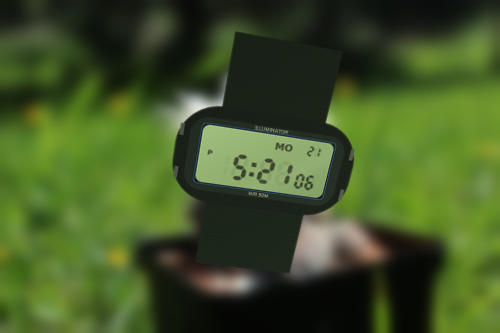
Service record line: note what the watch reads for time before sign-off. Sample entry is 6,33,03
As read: 5,21,06
